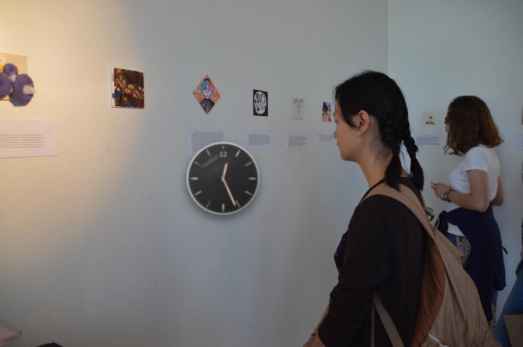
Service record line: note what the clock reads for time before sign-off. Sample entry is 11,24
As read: 12,26
